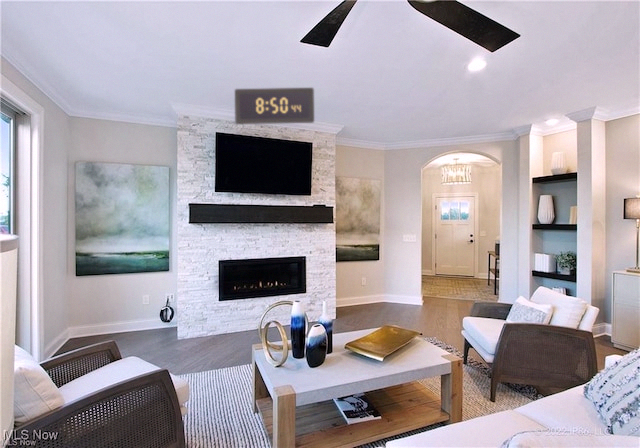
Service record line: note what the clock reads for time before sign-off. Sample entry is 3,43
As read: 8,50
